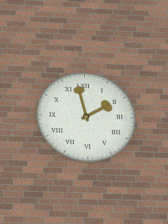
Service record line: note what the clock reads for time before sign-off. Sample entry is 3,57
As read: 1,58
